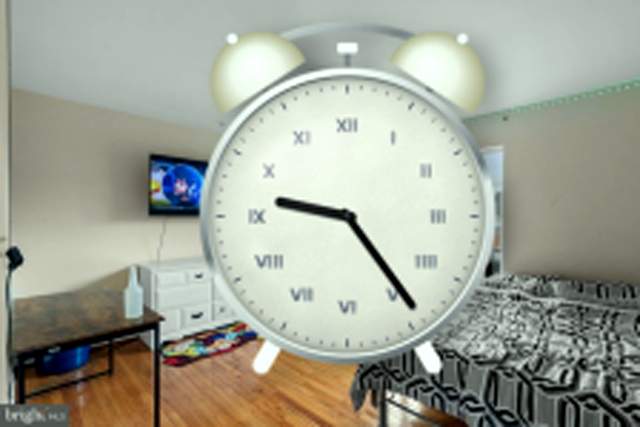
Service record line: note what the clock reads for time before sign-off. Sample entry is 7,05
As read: 9,24
